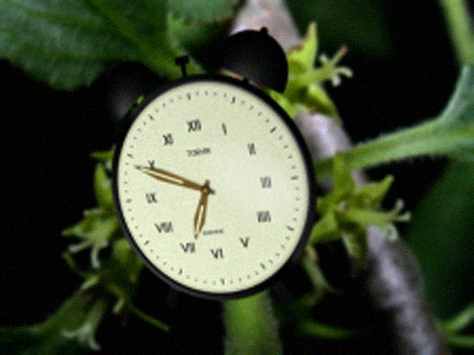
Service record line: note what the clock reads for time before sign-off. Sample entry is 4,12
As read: 6,49
